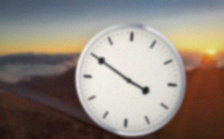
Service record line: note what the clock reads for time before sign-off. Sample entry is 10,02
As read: 3,50
